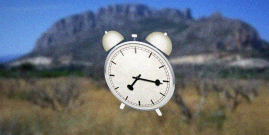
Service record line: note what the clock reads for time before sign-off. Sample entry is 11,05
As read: 7,16
